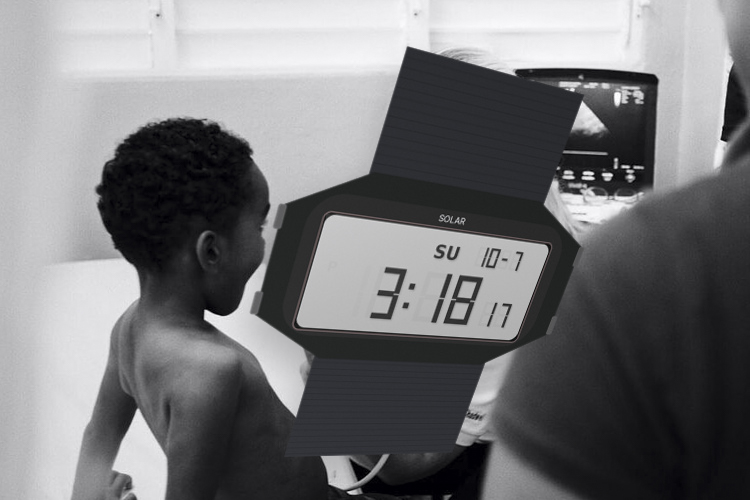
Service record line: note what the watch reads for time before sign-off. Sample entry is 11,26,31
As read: 3,18,17
